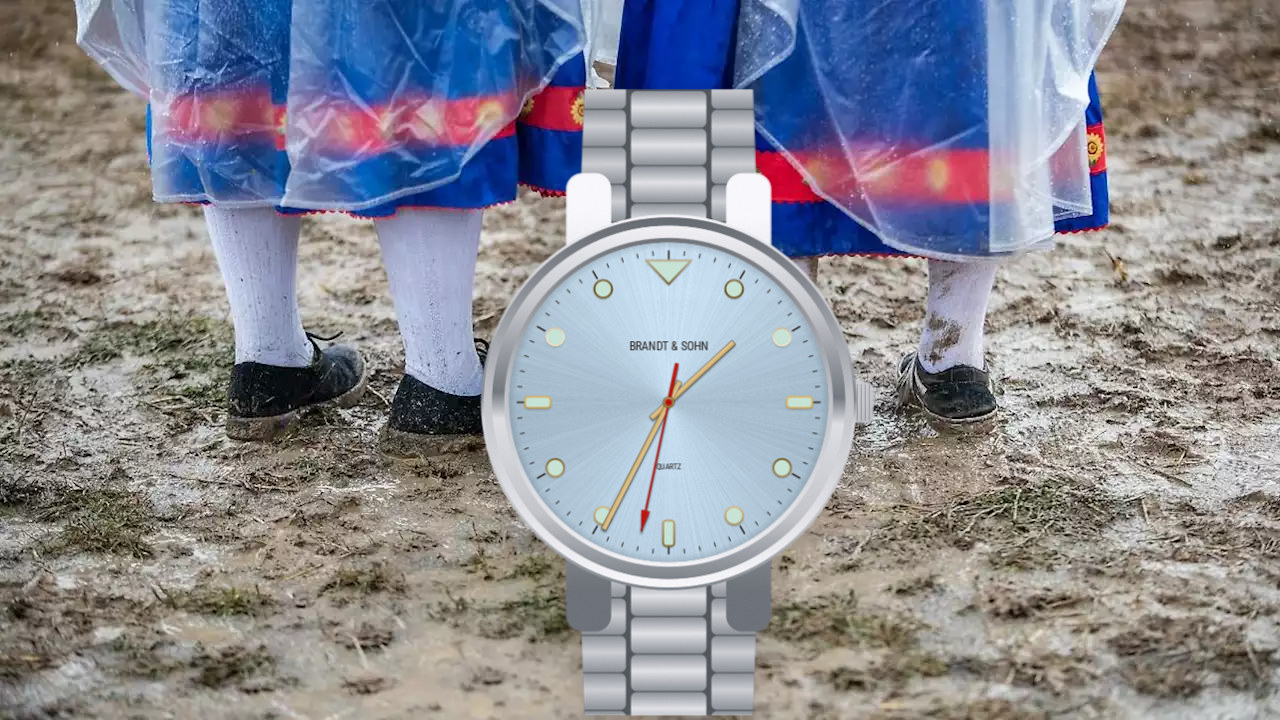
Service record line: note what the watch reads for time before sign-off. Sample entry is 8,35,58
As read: 1,34,32
